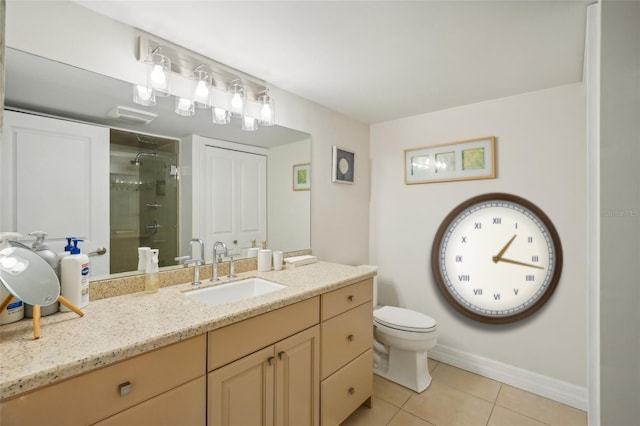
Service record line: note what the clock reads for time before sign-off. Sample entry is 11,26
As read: 1,17
